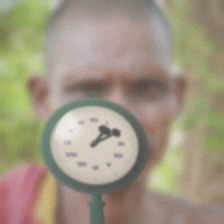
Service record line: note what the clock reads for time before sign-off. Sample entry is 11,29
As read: 1,10
